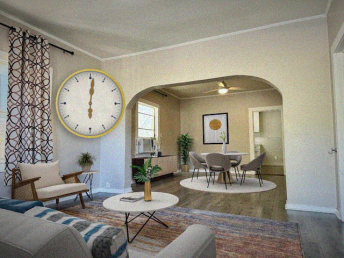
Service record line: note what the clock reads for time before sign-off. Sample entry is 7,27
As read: 6,01
